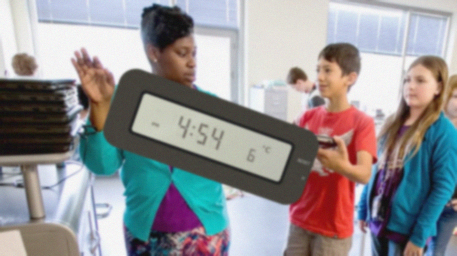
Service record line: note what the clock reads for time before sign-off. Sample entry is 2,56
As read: 4,54
